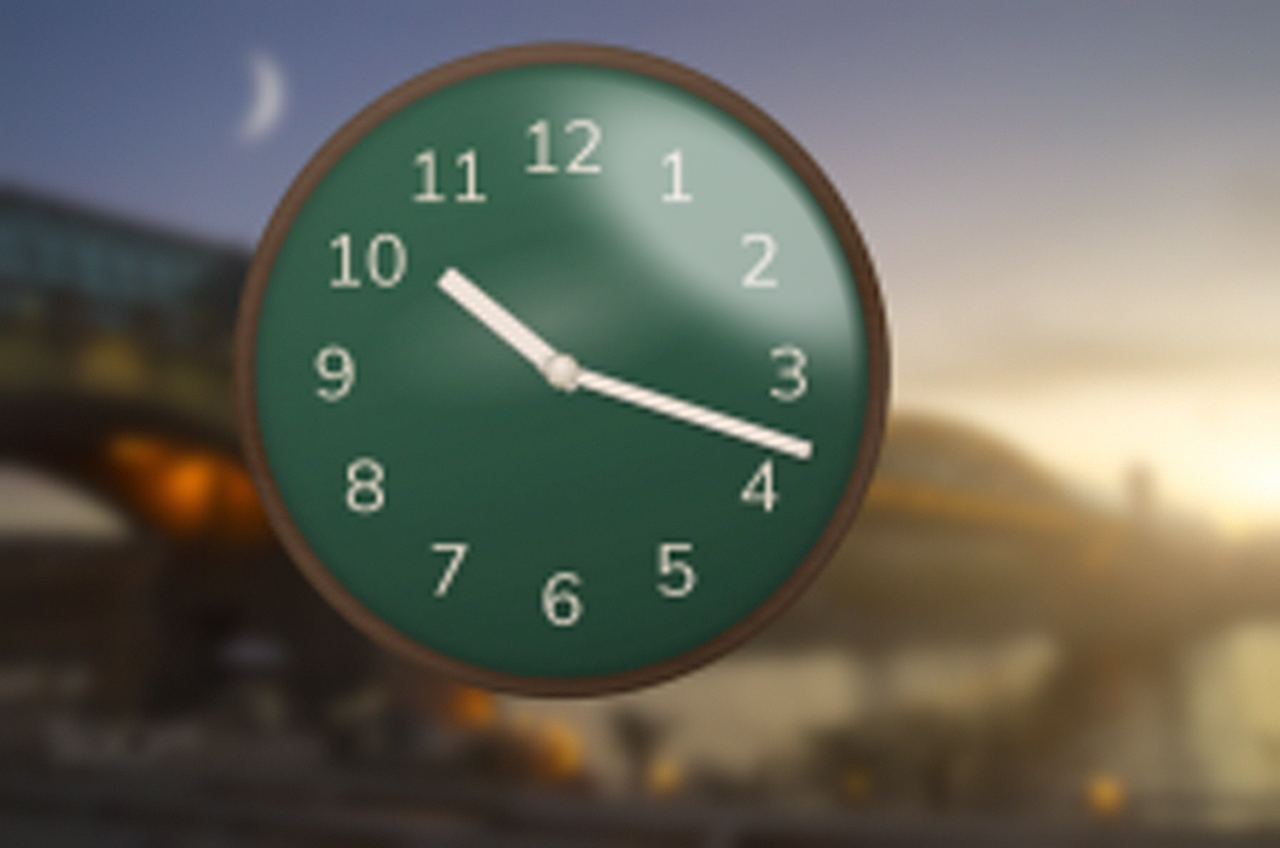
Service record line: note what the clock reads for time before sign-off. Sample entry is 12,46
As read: 10,18
